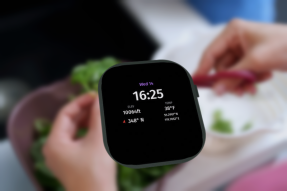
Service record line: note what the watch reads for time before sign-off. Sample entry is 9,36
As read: 16,25
